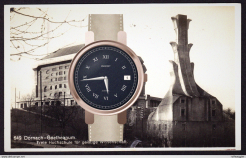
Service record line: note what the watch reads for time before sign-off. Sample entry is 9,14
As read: 5,44
